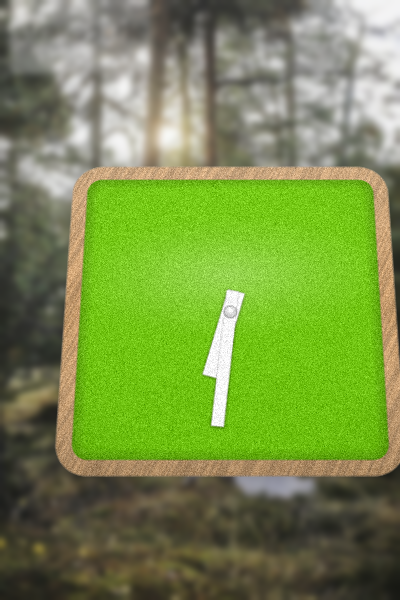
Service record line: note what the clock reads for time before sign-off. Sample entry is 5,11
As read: 6,31
